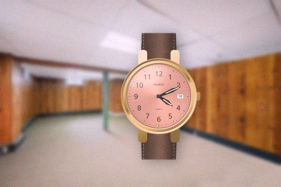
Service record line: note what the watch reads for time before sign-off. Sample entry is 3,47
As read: 4,11
